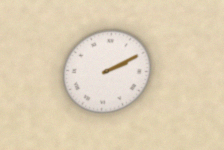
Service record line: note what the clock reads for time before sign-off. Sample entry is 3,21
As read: 2,10
